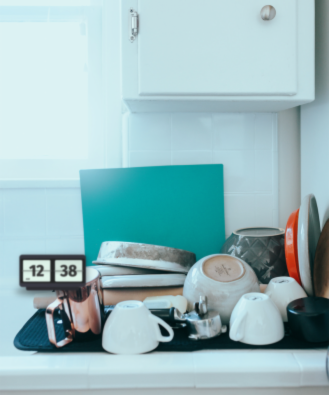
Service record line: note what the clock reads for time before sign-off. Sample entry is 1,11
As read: 12,38
